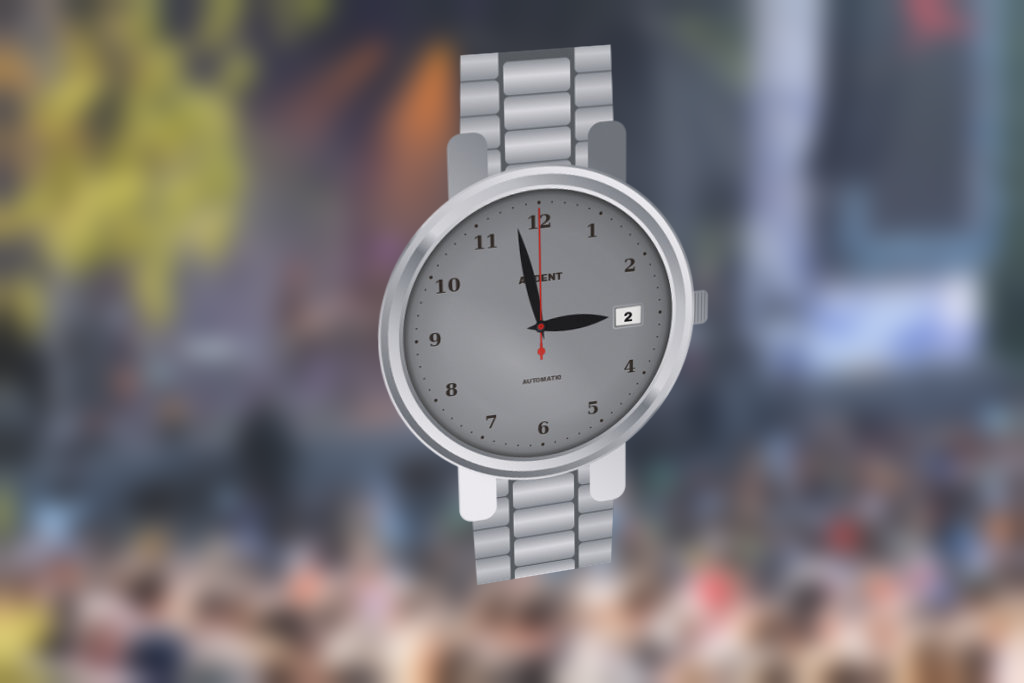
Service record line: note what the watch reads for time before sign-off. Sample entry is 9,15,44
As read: 2,58,00
